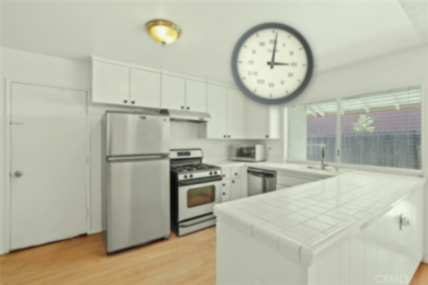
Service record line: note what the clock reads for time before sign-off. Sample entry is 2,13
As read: 3,01
